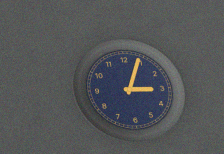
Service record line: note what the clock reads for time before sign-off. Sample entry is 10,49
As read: 3,04
